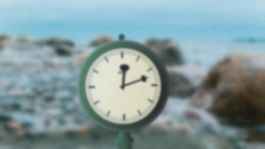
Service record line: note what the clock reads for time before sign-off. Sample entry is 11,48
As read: 12,12
